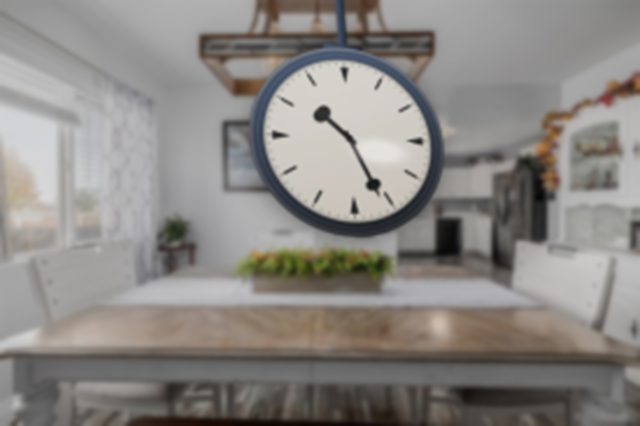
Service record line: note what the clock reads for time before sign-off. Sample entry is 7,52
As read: 10,26
